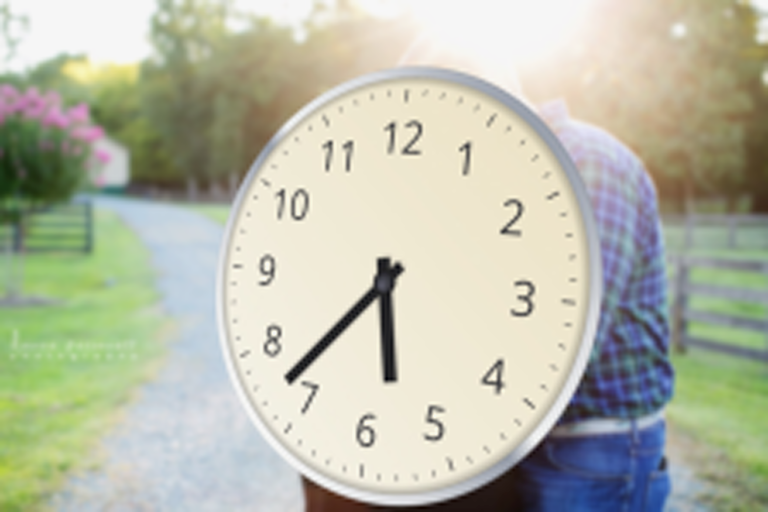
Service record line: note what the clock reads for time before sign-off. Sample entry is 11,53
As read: 5,37
